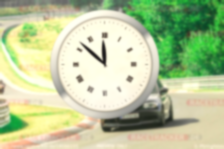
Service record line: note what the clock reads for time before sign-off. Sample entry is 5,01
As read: 11,52
